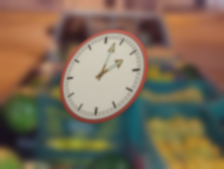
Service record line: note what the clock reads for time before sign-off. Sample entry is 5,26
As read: 2,03
